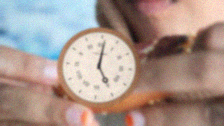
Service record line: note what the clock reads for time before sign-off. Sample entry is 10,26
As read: 5,01
